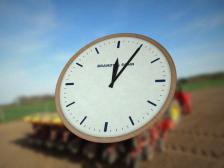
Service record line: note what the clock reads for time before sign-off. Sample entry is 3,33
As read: 12,05
